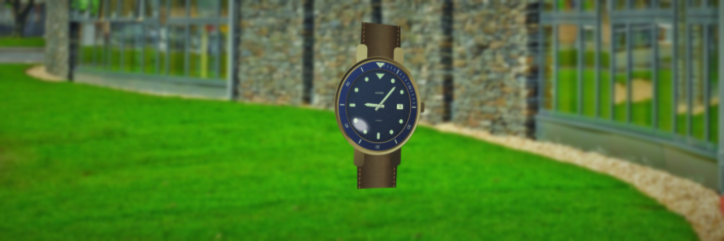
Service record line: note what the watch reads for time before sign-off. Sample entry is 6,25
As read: 9,07
